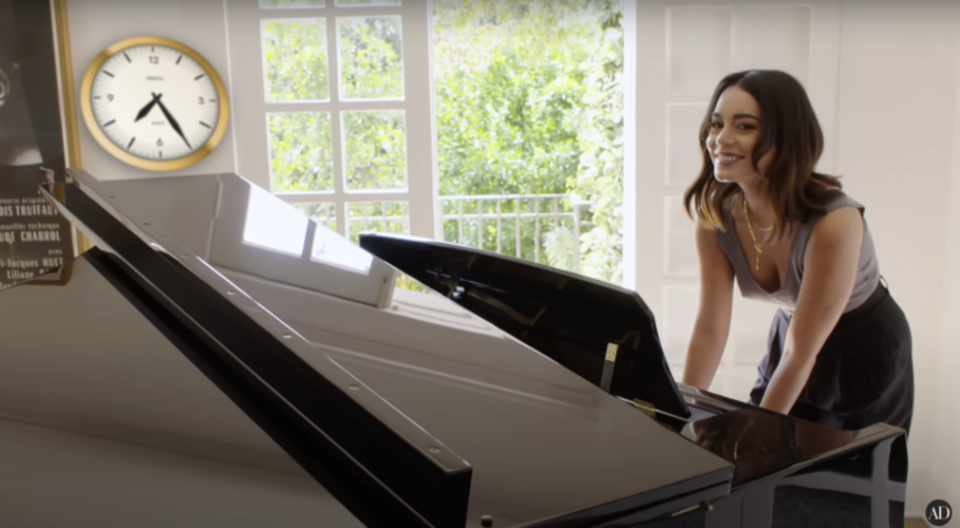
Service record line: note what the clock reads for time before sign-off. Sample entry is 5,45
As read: 7,25
